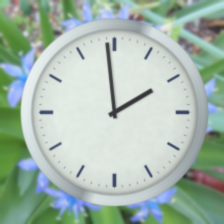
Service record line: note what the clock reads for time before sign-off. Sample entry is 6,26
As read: 1,59
